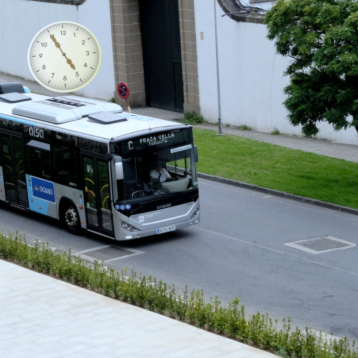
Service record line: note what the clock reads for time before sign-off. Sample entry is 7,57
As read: 4,55
